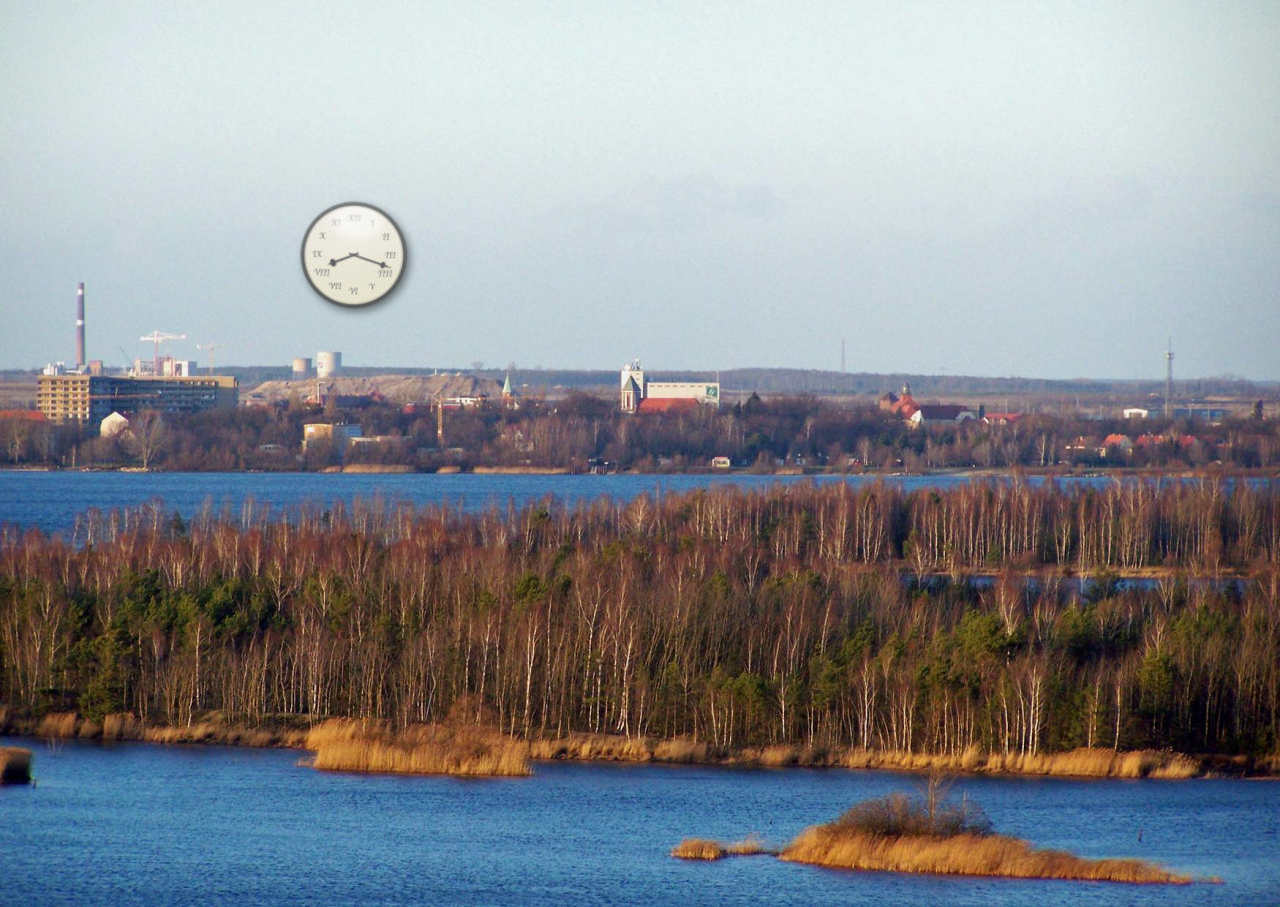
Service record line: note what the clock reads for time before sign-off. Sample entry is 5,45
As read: 8,18
